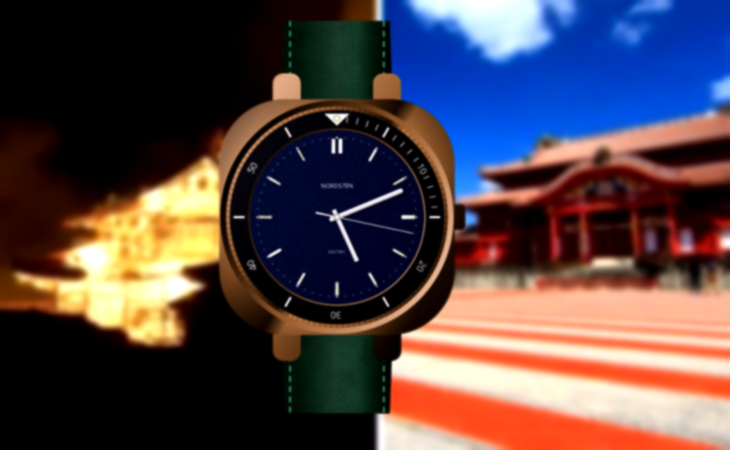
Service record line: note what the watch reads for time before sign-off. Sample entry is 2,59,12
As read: 5,11,17
